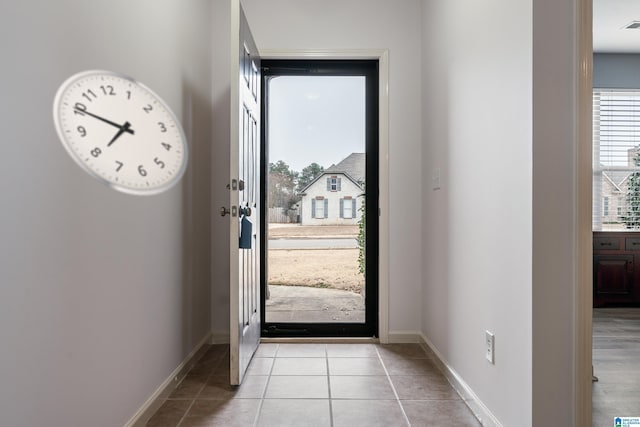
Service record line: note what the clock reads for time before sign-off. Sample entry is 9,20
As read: 7,50
